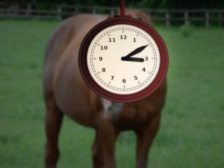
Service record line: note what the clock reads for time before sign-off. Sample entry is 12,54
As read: 3,10
